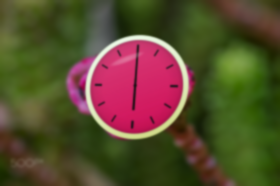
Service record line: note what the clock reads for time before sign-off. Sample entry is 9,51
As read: 6,00
